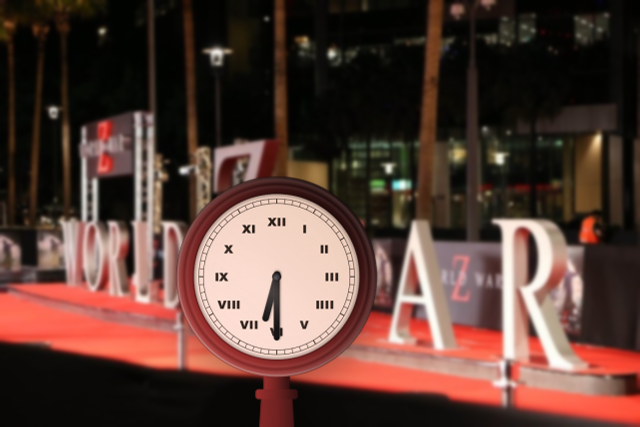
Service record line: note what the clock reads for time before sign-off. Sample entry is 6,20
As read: 6,30
